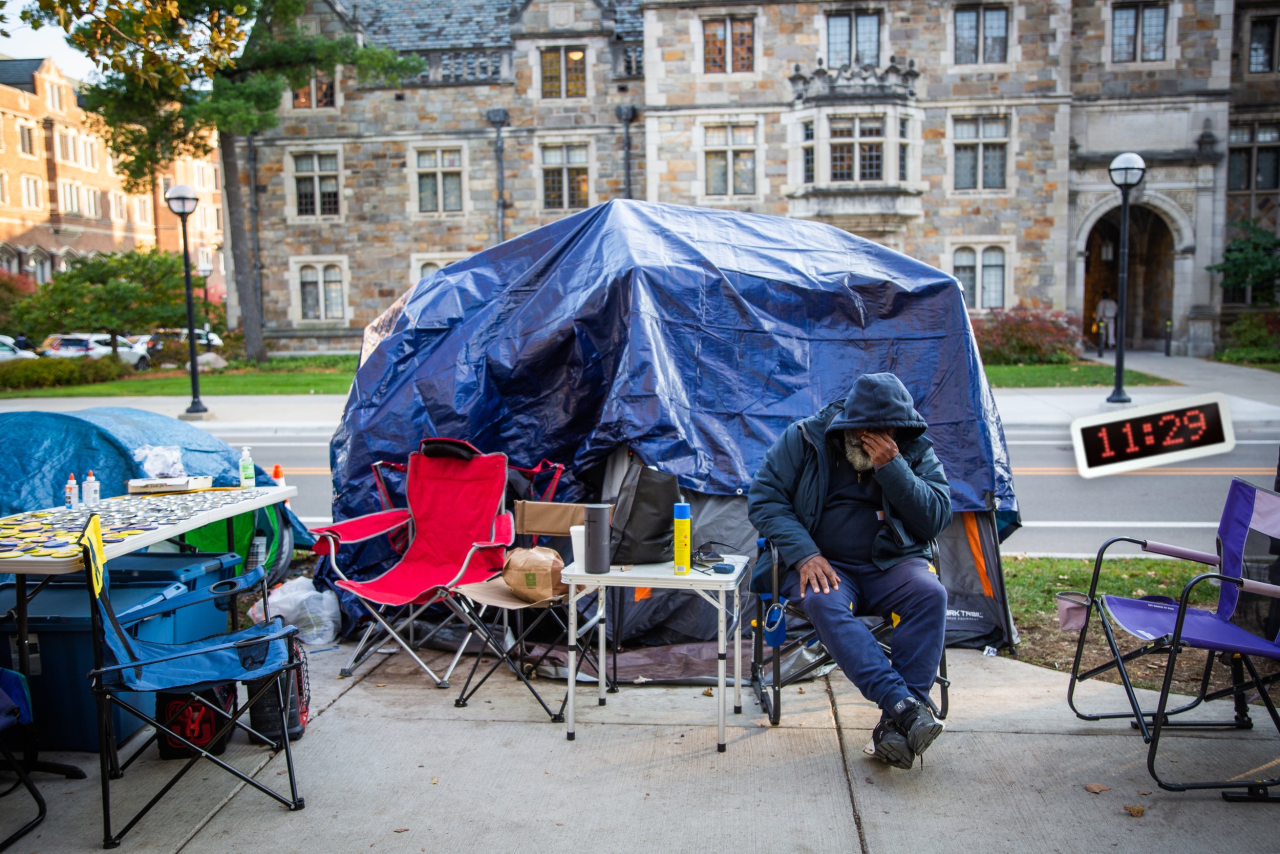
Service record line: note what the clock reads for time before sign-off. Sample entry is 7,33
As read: 11,29
